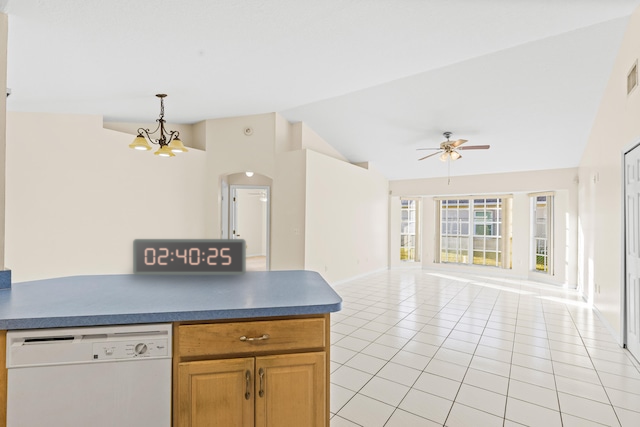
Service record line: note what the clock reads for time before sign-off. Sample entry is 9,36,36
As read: 2,40,25
